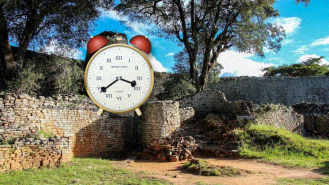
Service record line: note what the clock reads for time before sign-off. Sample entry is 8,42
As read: 3,39
